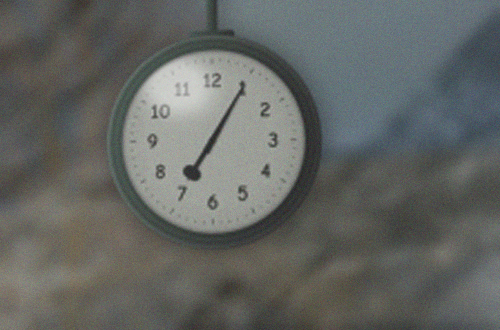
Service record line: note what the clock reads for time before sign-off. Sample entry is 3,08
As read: 7,05
